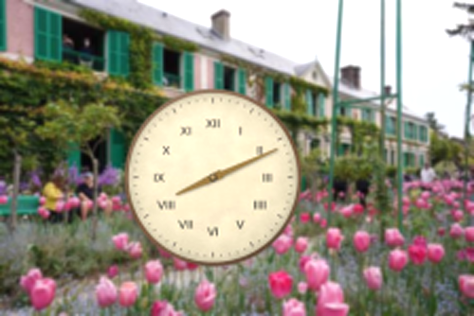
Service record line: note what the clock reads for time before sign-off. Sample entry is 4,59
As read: 8,11
